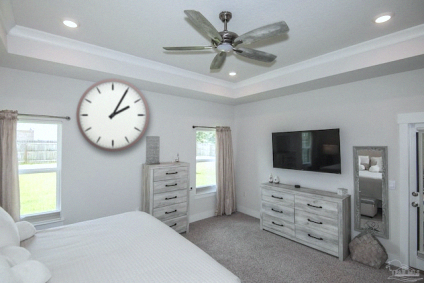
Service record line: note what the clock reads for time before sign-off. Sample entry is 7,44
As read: 2,05
